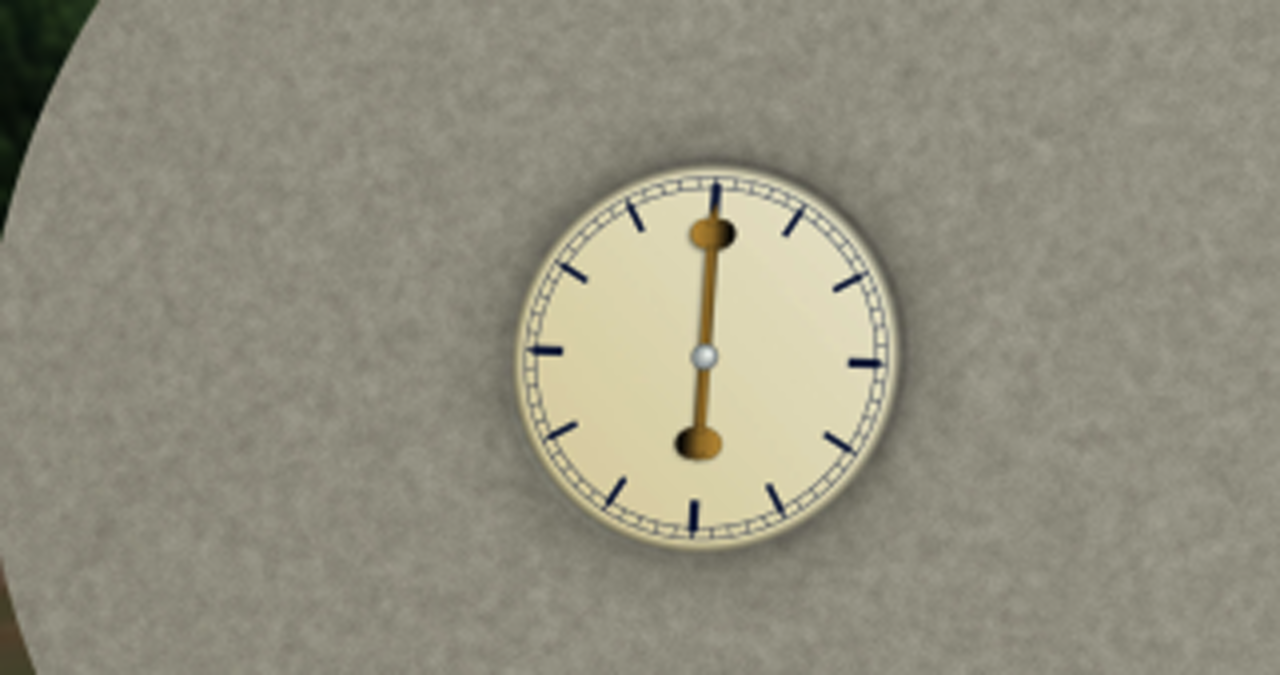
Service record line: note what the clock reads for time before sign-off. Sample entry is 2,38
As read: 6,00
